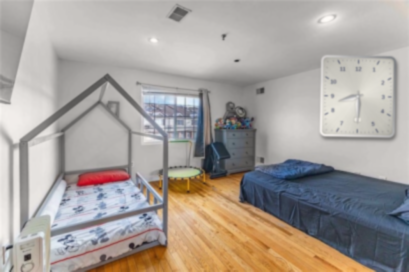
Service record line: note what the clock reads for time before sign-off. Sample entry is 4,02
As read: 8,30
